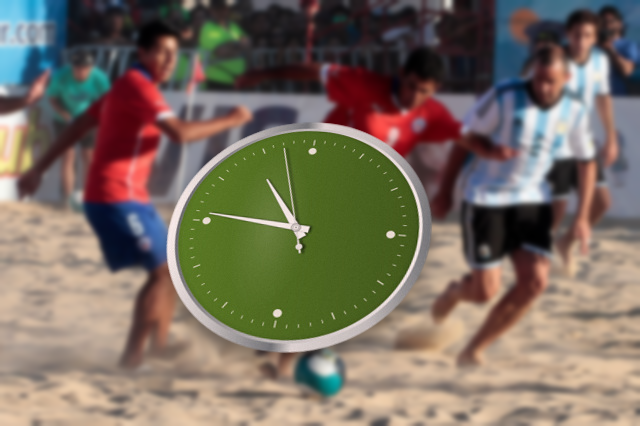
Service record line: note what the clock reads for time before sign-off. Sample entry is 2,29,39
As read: 10,45,57
